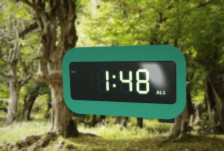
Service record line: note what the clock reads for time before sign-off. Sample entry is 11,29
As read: 1,48
